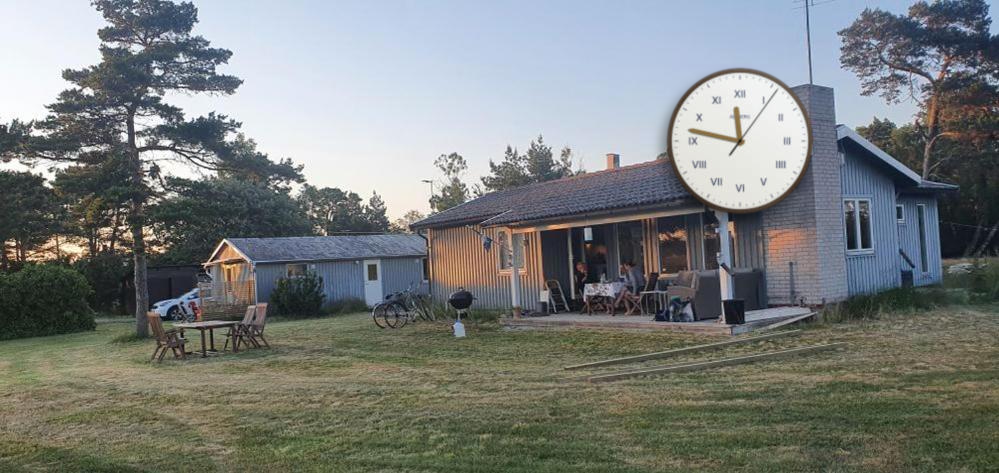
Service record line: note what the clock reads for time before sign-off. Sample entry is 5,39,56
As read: 11,47,06
